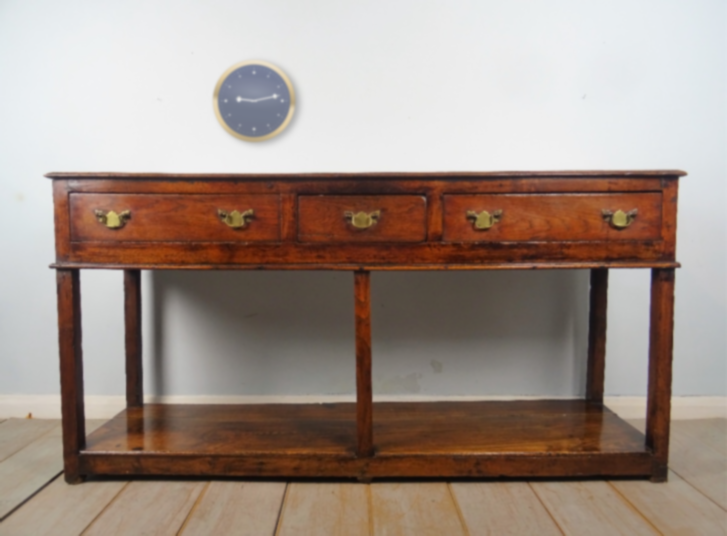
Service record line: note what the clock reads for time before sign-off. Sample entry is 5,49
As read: 9,13
